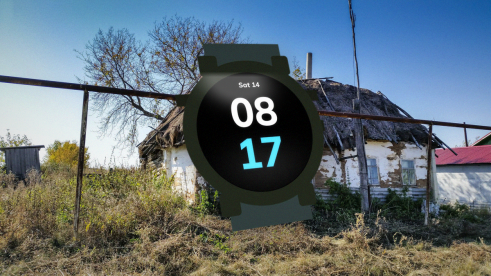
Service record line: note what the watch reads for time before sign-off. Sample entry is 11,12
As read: 8,17
